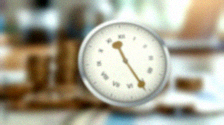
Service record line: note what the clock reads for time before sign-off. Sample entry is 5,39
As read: 11,26
